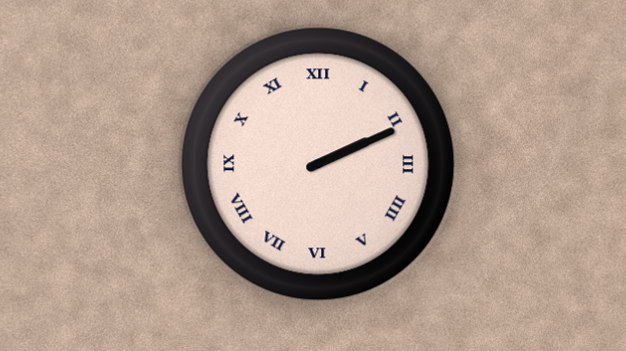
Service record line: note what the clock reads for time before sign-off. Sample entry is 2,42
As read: 2,11
